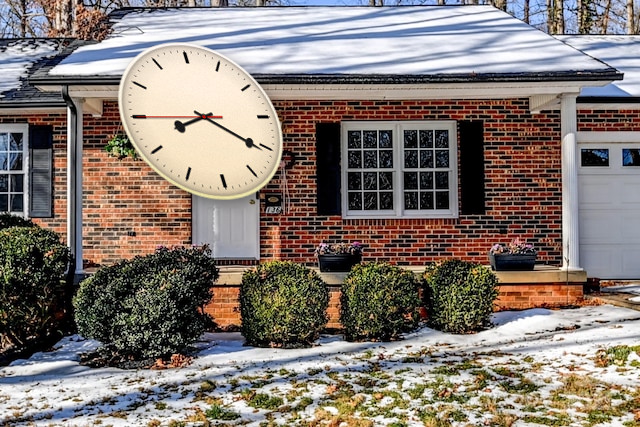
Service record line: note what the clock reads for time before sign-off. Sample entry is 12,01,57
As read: 8,20,45
